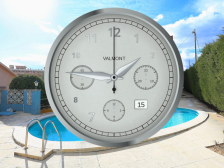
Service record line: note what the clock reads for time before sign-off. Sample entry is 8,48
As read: 1,46
